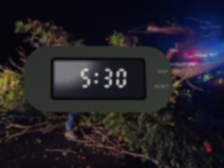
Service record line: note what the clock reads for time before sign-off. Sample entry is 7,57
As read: 5,30
